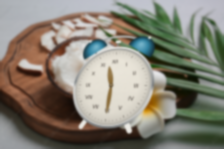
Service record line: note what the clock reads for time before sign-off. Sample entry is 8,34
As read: 11,30
